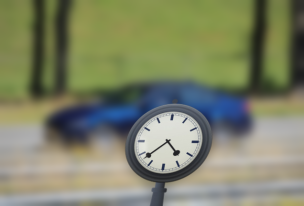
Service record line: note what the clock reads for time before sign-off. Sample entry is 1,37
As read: 4,38
